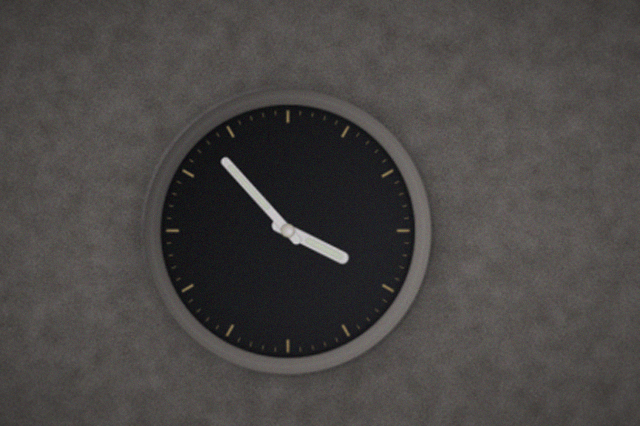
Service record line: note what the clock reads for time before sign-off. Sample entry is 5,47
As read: 3,53
